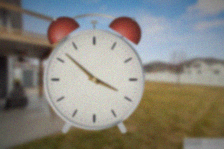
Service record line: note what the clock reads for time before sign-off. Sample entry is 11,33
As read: 3,52
